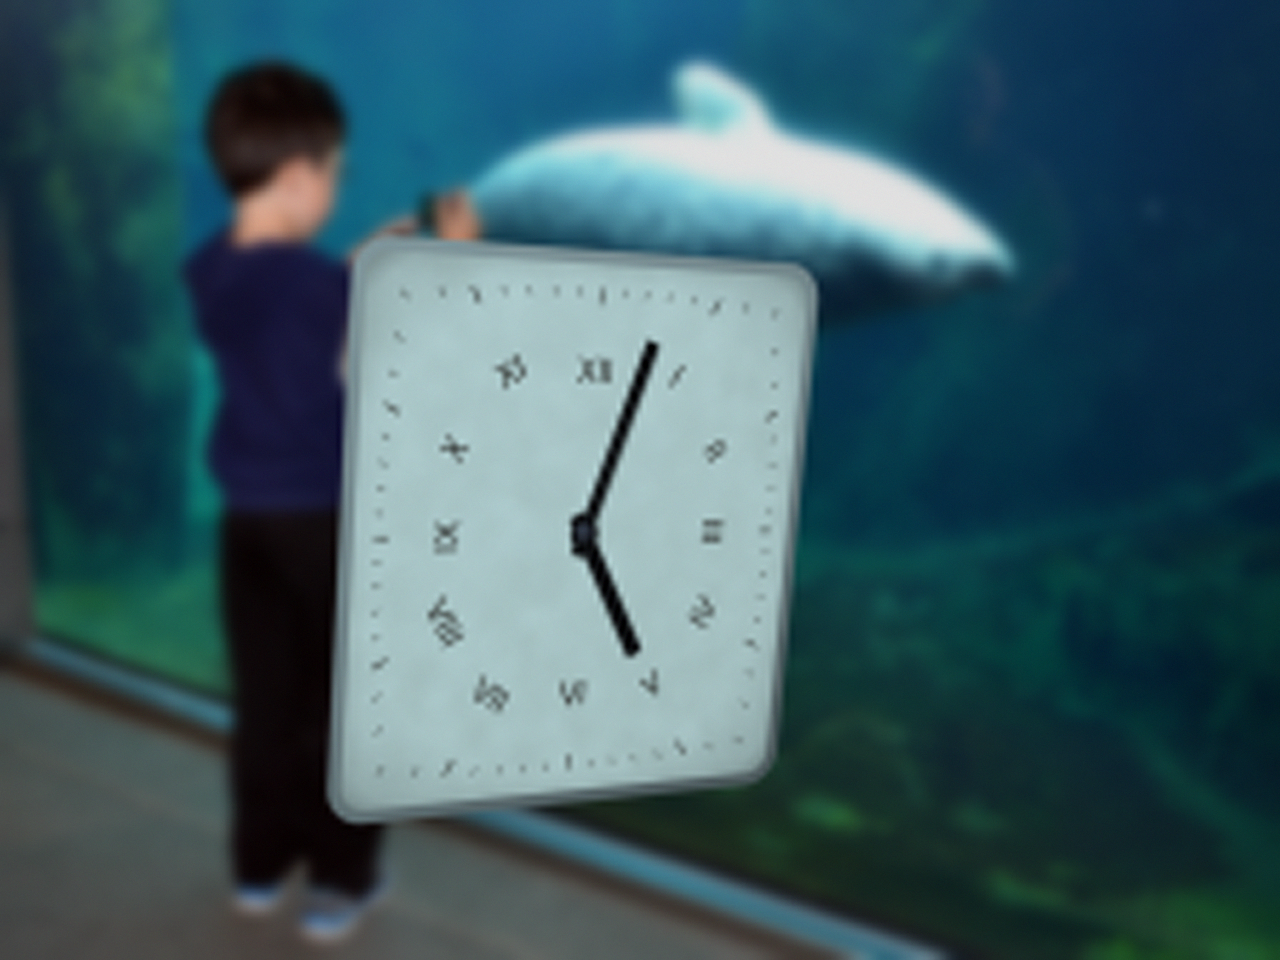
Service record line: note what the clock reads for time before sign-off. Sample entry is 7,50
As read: 5,03
